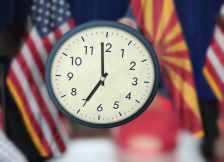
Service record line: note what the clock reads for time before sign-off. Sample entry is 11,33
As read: 6,59
